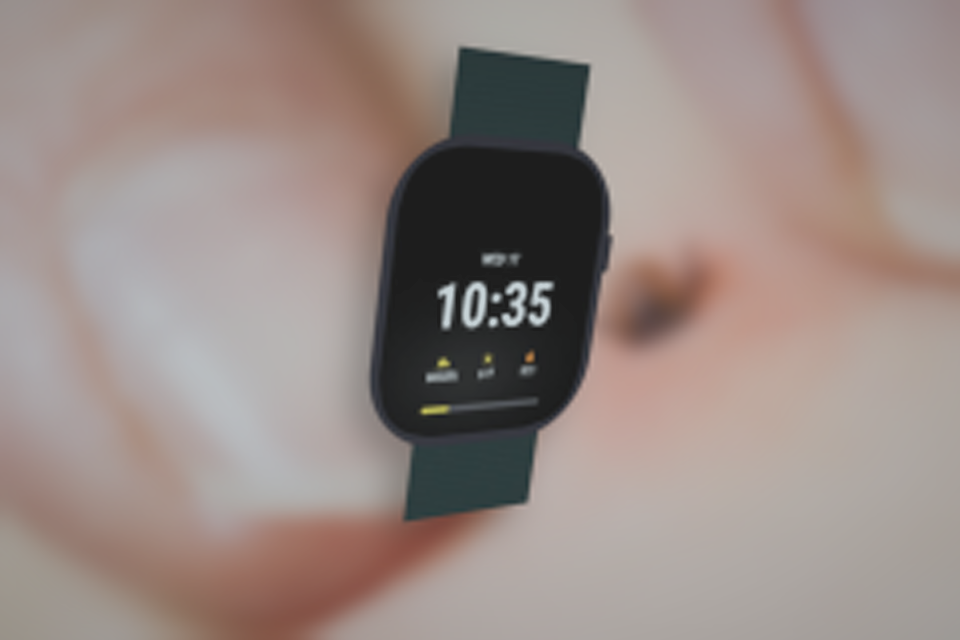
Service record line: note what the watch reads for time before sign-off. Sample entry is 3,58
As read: 10,35
